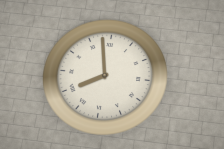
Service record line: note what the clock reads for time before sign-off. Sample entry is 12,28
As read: 7,58
